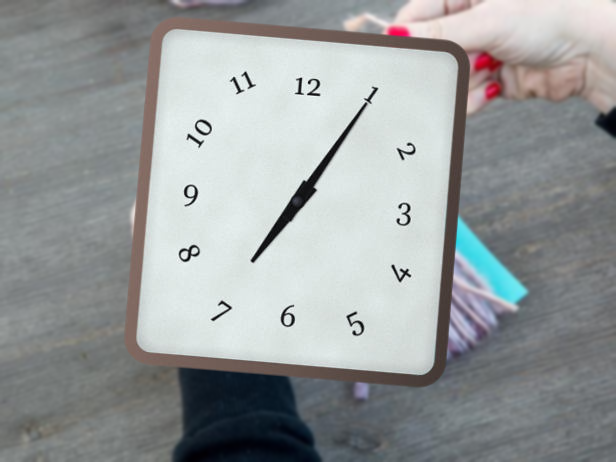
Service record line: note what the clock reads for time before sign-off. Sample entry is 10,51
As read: 7,05
